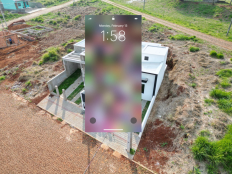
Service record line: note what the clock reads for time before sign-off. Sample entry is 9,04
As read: 1,58
